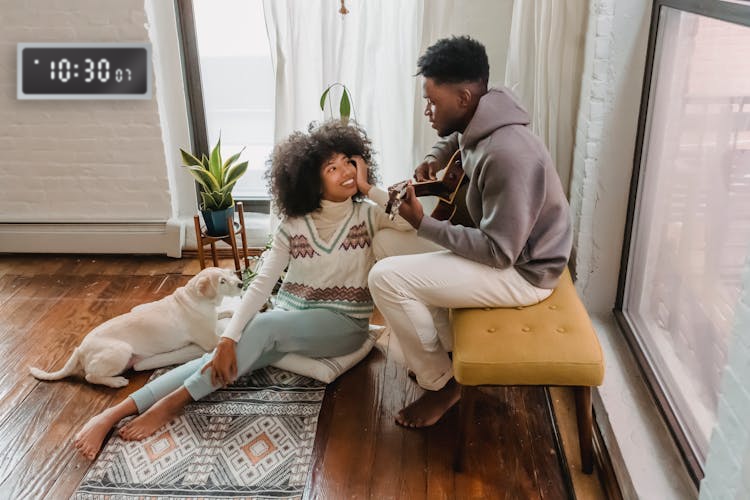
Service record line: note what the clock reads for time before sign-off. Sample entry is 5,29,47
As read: 10,30,07
